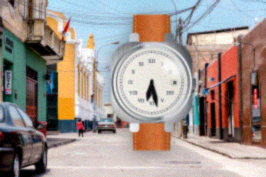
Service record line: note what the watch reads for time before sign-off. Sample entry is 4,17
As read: 6,28
